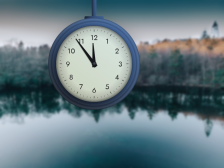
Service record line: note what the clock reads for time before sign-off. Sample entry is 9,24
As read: 11,54
